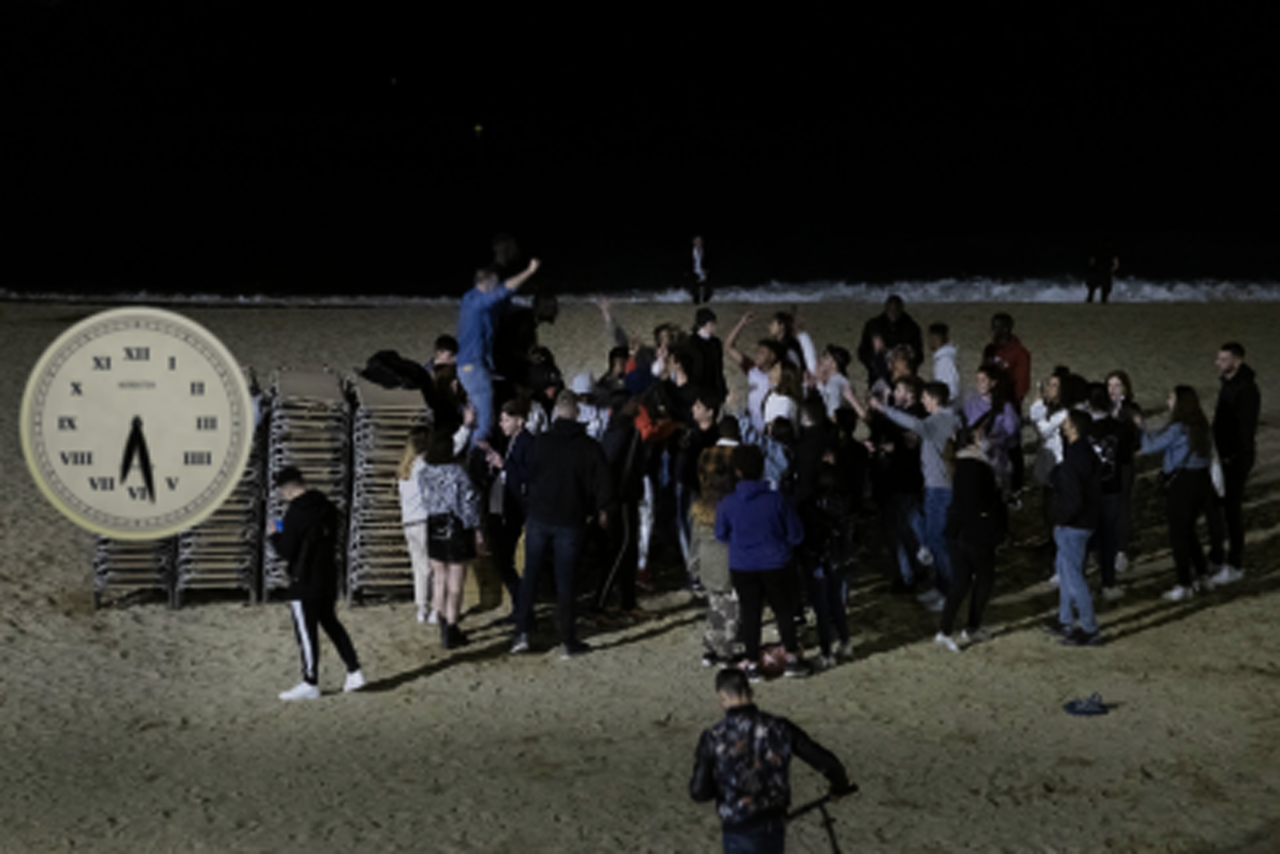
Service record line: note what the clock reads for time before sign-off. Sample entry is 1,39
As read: 6,28
